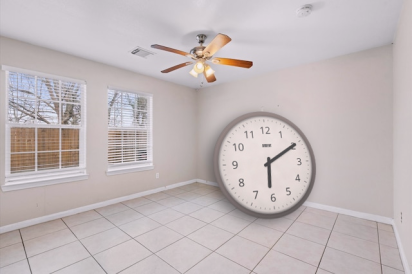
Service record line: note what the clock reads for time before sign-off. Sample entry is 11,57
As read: 6,10
